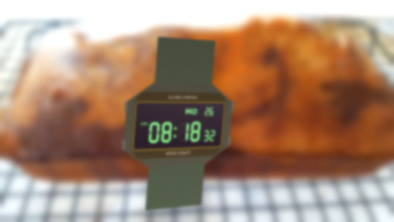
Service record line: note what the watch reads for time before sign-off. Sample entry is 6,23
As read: 8,18
